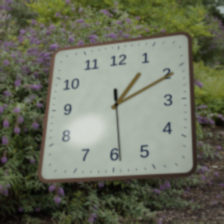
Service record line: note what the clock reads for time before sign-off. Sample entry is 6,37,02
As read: 1,10,29
